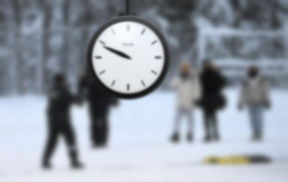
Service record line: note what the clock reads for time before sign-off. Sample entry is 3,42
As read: 9,49
